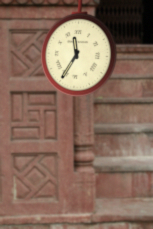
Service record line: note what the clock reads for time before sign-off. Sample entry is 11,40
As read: 11,35
